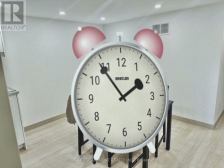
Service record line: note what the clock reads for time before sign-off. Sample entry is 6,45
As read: 1,54
